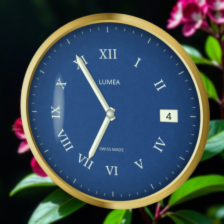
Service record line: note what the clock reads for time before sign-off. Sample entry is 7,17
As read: 6,55
